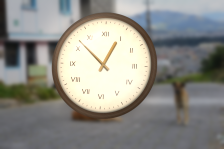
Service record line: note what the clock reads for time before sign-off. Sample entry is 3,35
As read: 12,52
